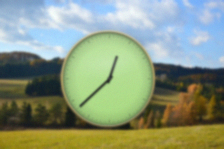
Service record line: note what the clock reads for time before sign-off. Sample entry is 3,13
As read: 12,38
